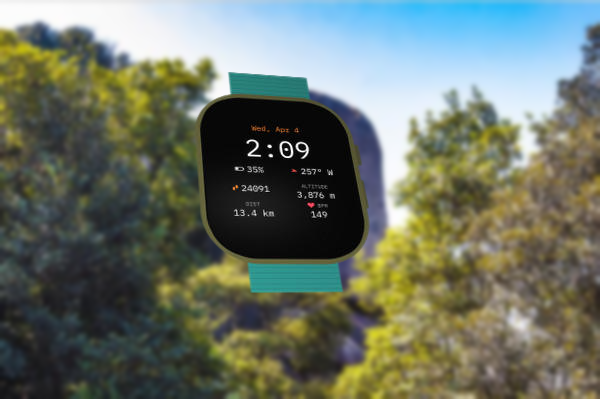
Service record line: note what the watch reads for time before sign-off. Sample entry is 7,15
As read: 2,09
